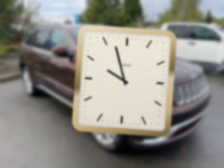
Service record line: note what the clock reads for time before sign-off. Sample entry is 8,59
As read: 9,57
